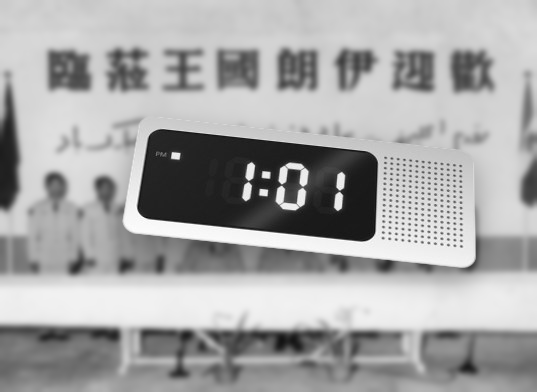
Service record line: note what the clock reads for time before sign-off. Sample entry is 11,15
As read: 1,01
